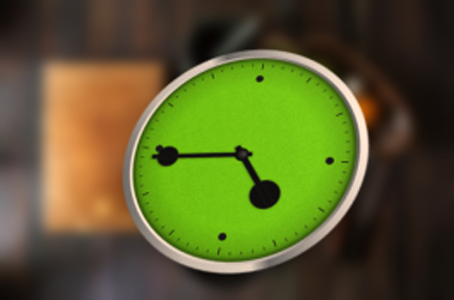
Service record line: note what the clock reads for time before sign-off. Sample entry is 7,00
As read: 4,44
